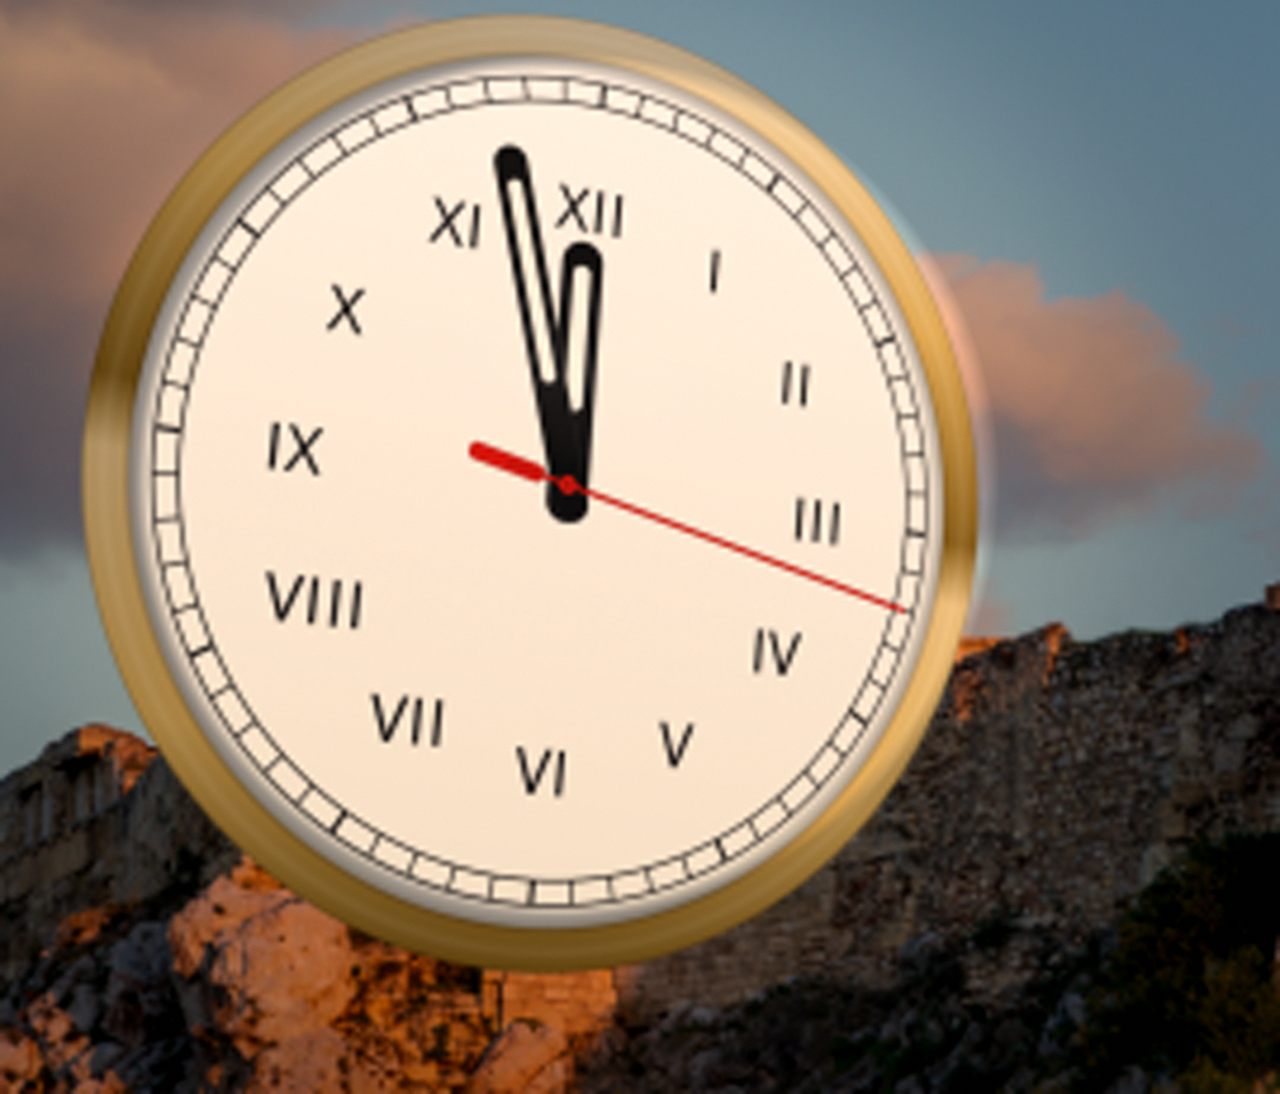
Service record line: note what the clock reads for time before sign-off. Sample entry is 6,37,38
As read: 11,57,17
